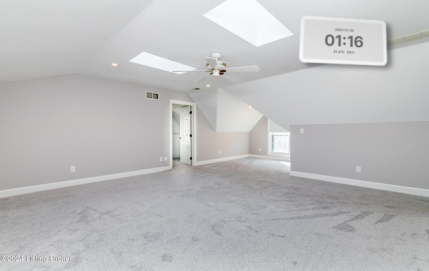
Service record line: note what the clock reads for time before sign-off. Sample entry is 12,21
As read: 1,16
